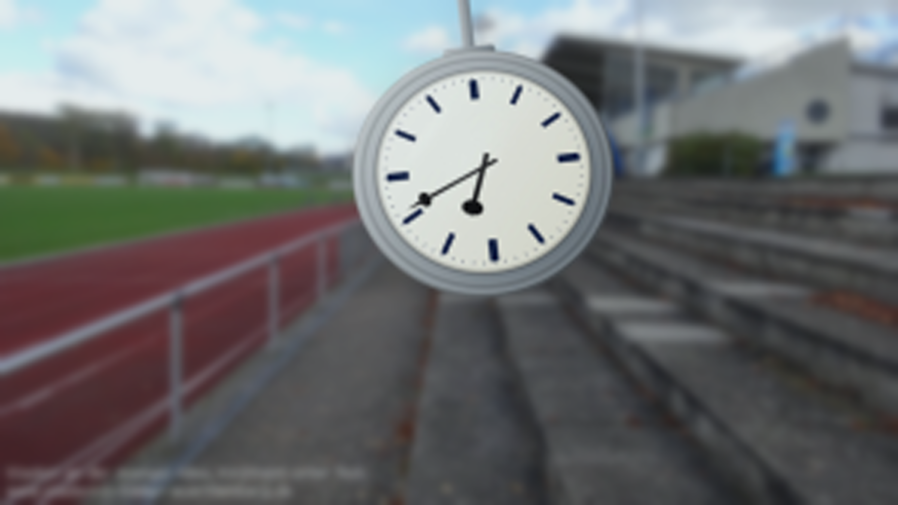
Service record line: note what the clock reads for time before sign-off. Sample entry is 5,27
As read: 6,41
